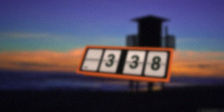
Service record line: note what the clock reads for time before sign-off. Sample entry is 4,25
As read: 3,38
